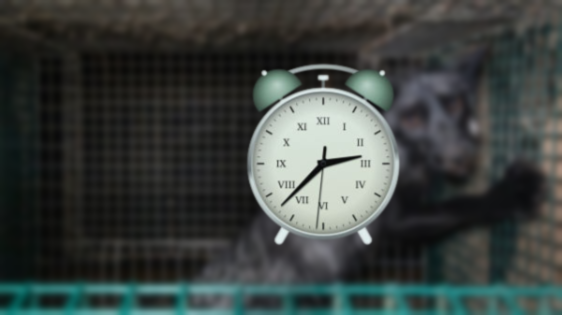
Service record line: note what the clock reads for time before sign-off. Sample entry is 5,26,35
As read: 2,37,31
